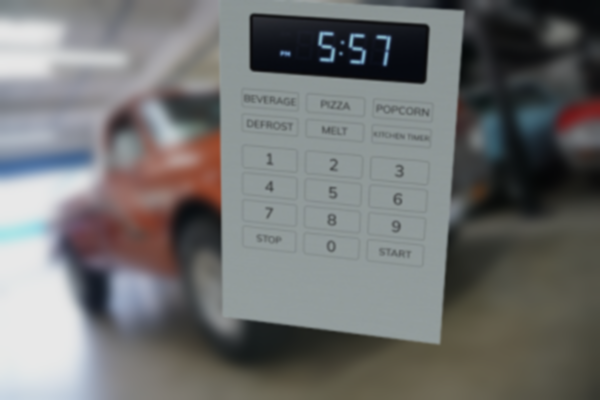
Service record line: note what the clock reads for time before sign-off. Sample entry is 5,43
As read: 5,57
